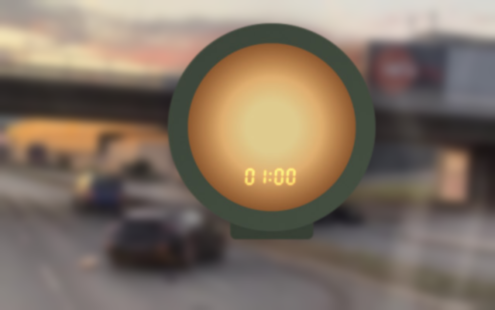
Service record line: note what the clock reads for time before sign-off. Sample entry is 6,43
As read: 1,00
